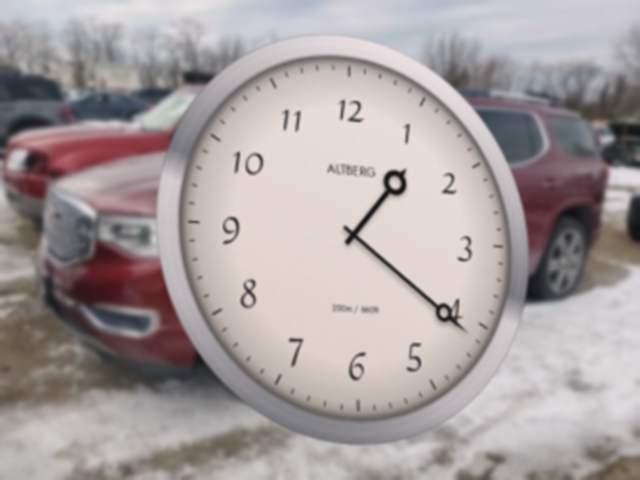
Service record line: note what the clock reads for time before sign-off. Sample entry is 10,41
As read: 1,21
